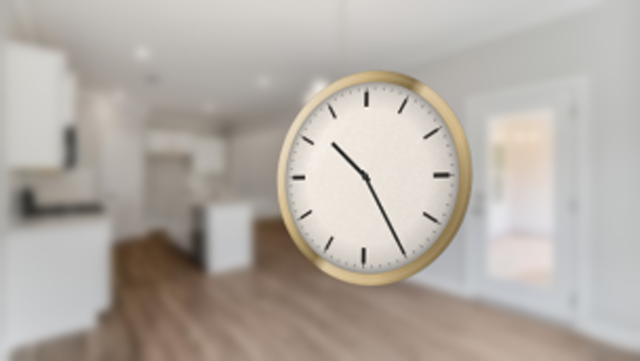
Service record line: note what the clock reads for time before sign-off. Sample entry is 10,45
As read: 10,25
